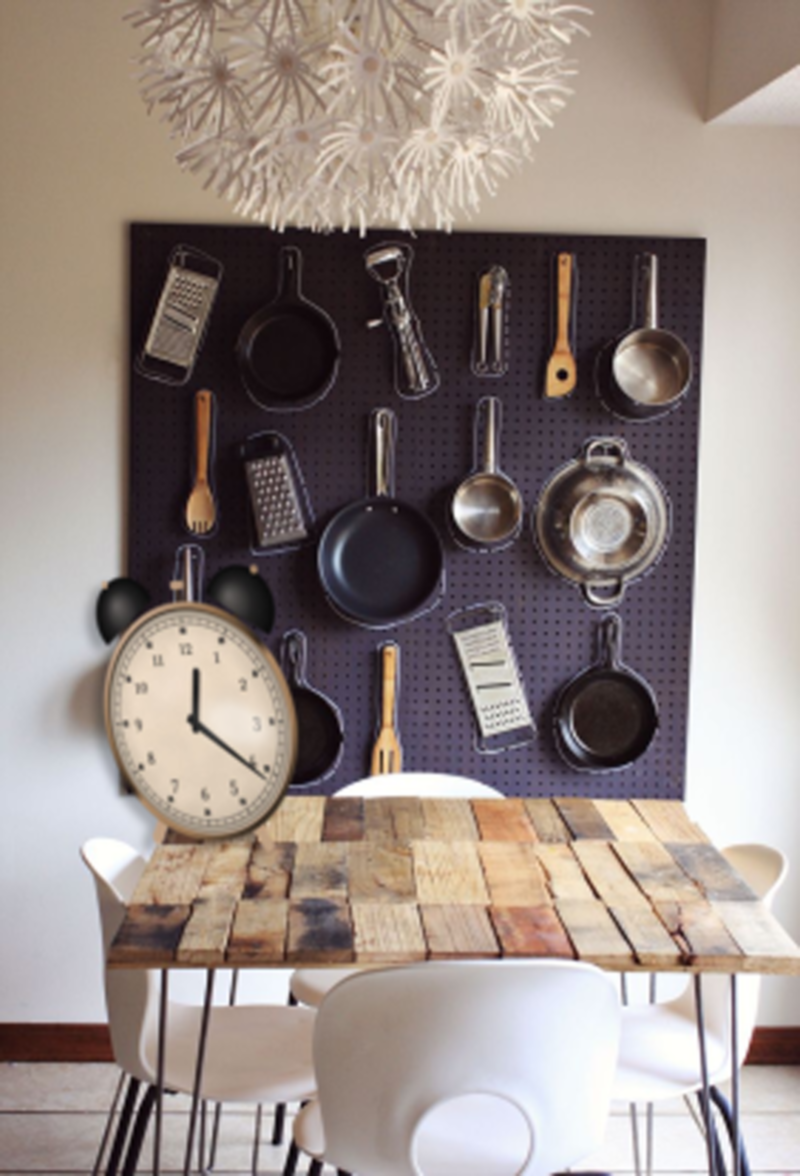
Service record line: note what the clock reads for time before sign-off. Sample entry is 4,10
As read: 12,21
